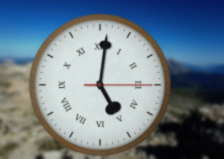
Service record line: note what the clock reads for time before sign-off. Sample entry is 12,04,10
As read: 5,01,15
